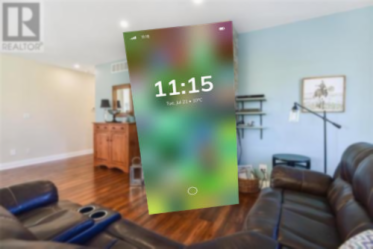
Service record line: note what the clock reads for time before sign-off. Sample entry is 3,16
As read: 11,15
